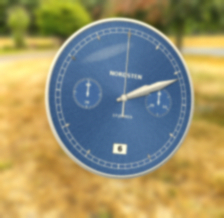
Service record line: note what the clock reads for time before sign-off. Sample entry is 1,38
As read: 2,11
